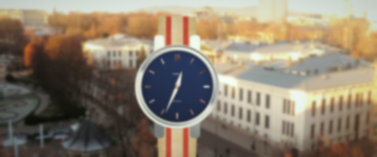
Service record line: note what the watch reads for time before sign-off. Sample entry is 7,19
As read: 12,34
